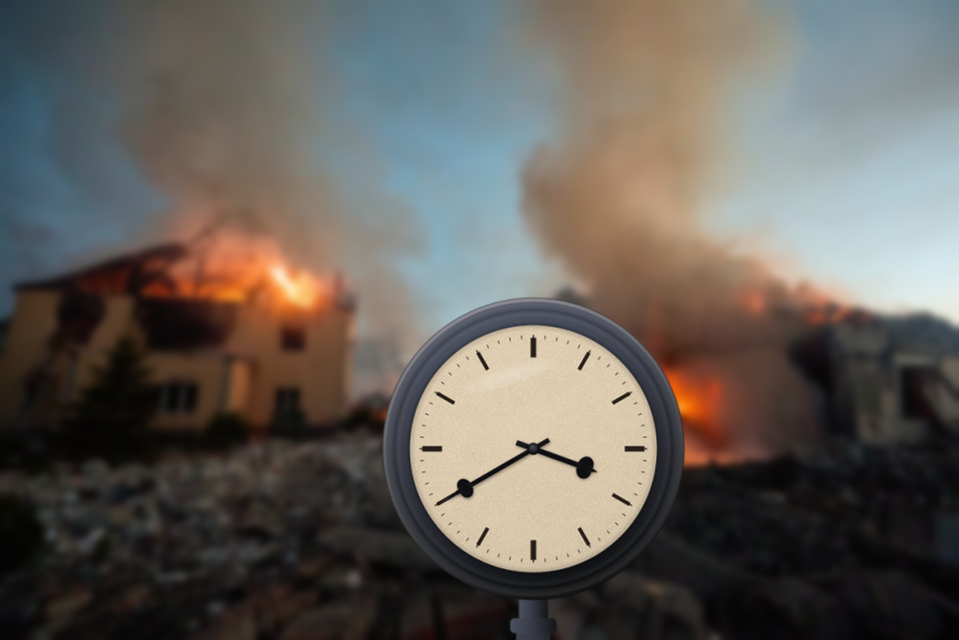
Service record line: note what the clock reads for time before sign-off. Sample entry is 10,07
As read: 3,40
